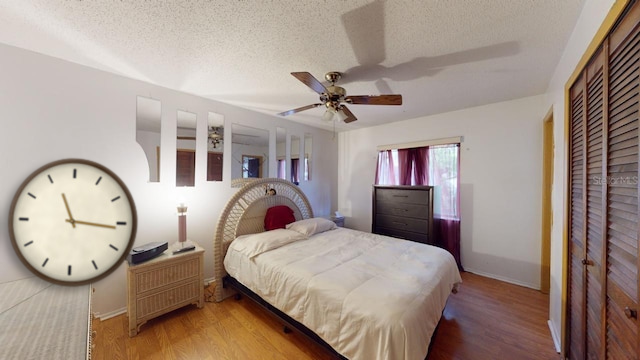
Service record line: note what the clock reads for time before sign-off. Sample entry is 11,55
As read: 11,16
